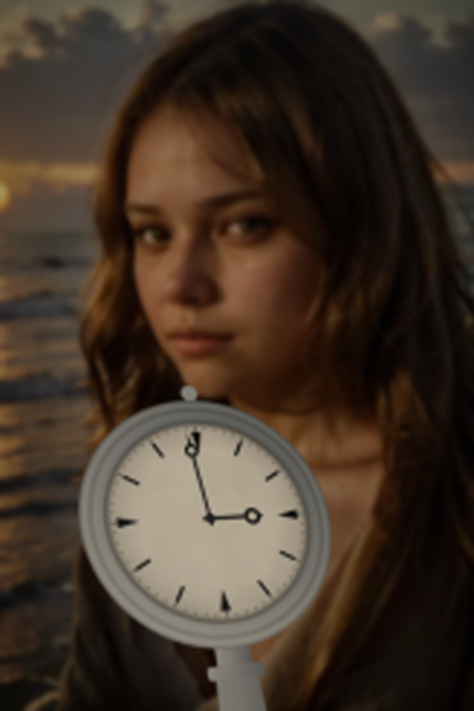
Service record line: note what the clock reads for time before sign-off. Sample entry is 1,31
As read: 2,59
